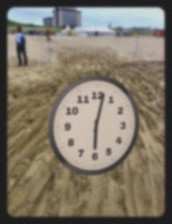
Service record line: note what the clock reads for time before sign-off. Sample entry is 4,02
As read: 6,02
